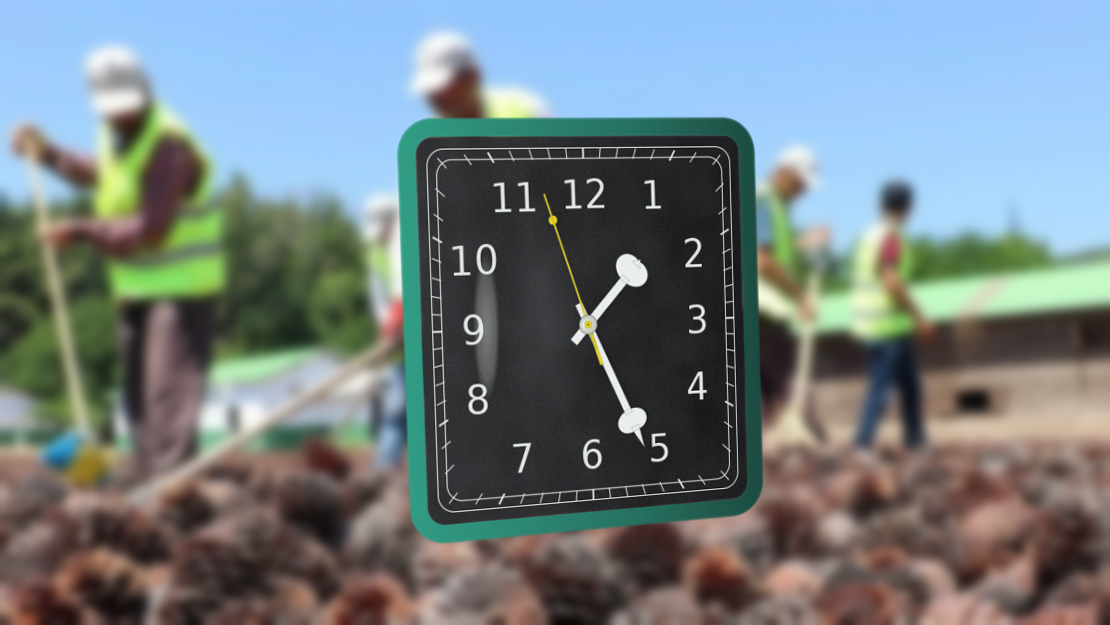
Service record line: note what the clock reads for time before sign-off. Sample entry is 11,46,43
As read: 1,25,57
